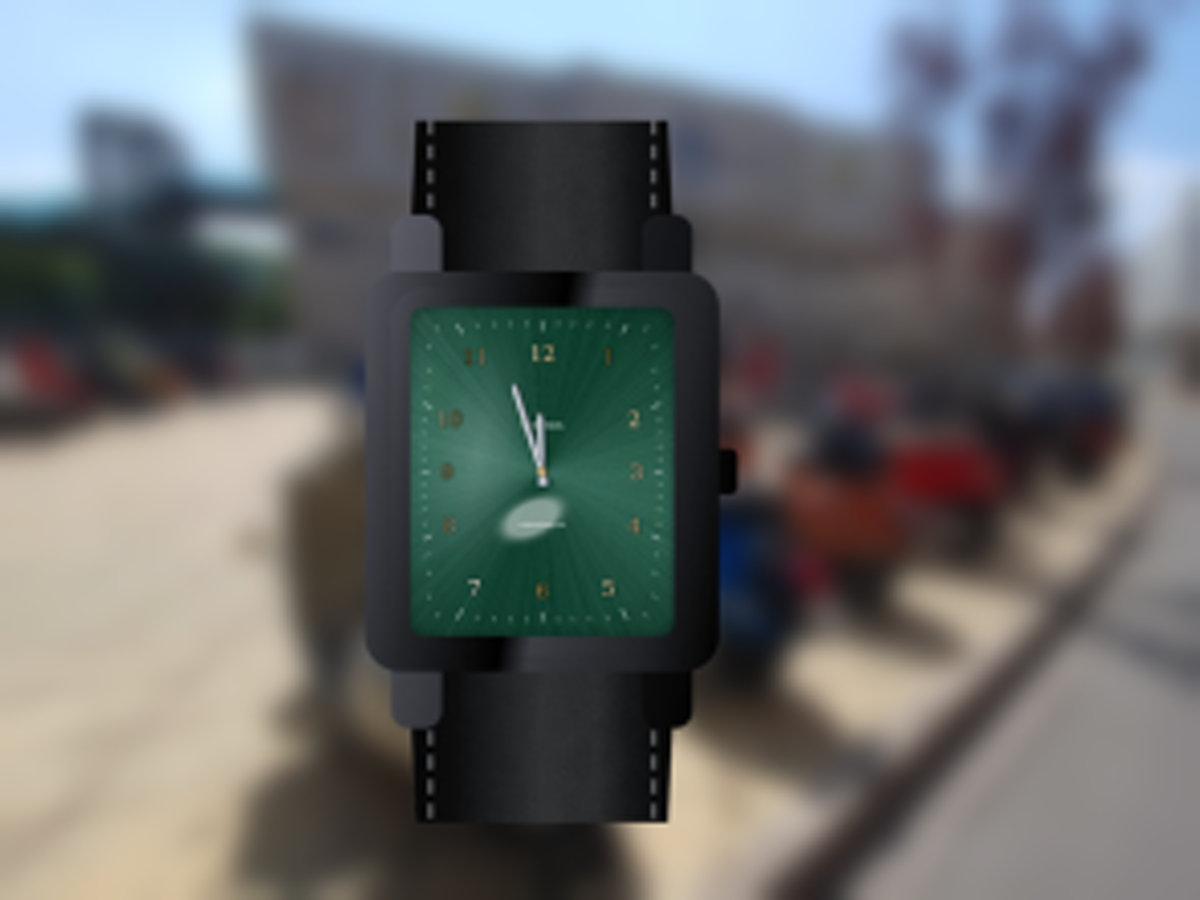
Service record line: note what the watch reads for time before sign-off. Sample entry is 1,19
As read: 11,57
